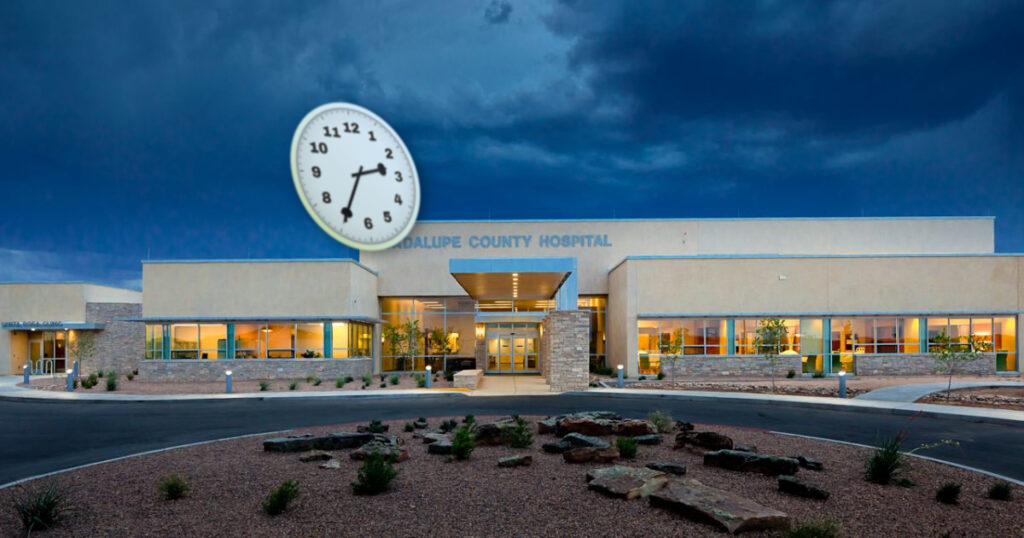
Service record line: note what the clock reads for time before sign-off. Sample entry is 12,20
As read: 2,35
